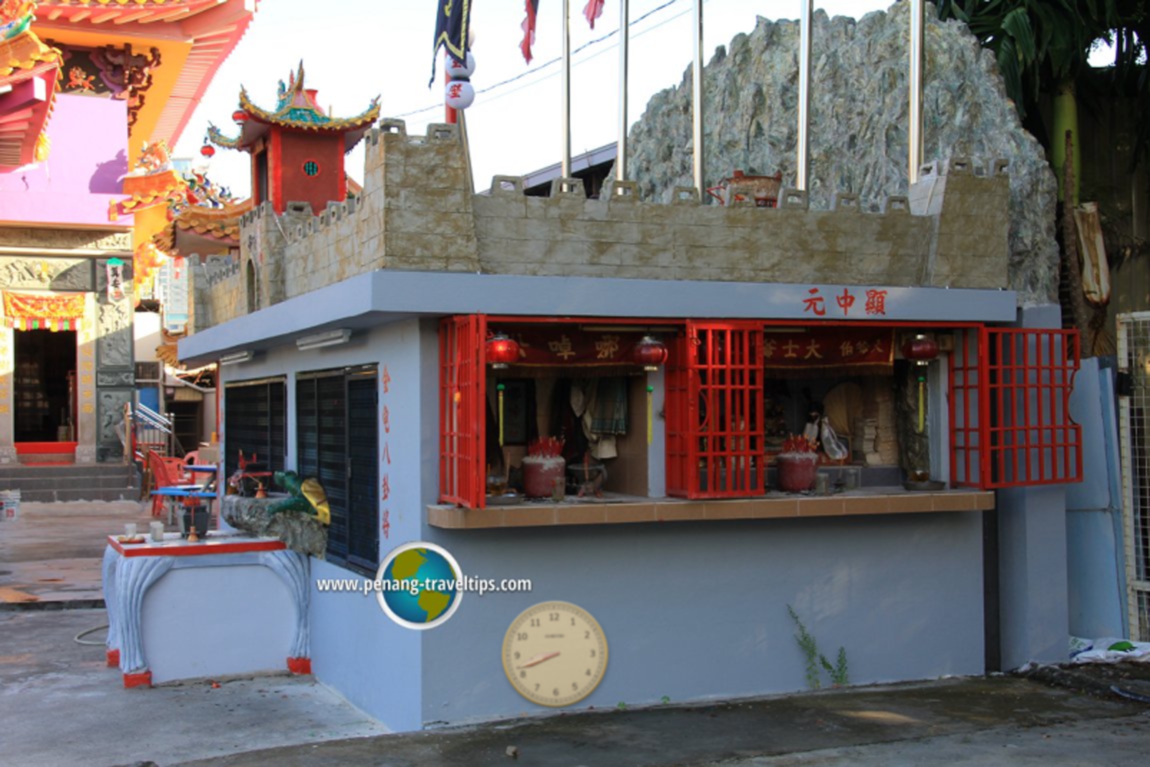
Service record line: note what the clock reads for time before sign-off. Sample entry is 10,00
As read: 8,42
